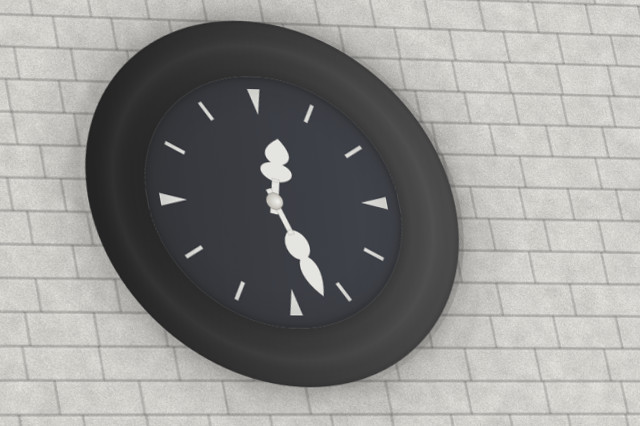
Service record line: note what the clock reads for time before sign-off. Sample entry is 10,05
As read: 12,27
